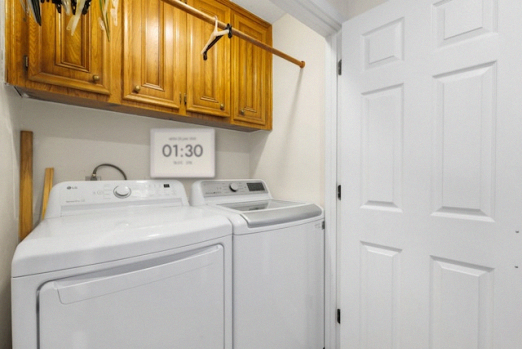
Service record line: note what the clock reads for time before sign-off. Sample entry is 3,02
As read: 1,30
